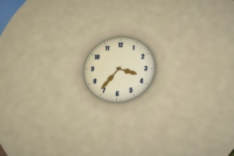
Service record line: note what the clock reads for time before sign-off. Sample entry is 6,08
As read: 3,36
